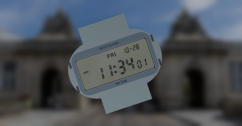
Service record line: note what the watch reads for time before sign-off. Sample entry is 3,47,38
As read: 11,34,01
